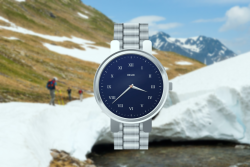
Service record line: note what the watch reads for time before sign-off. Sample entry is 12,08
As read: 3,38
